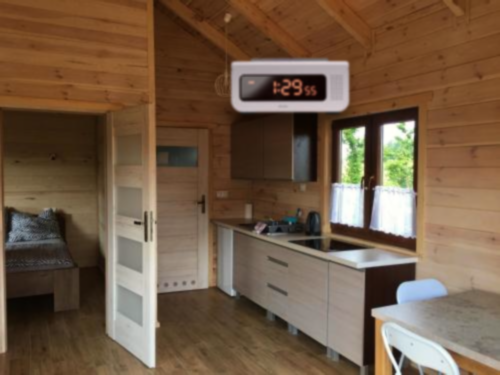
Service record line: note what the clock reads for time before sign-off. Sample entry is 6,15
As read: 1,29
